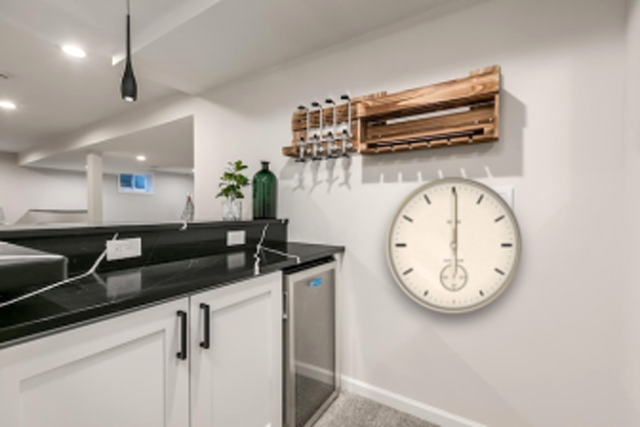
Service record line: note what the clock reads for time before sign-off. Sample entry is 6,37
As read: 6,00
